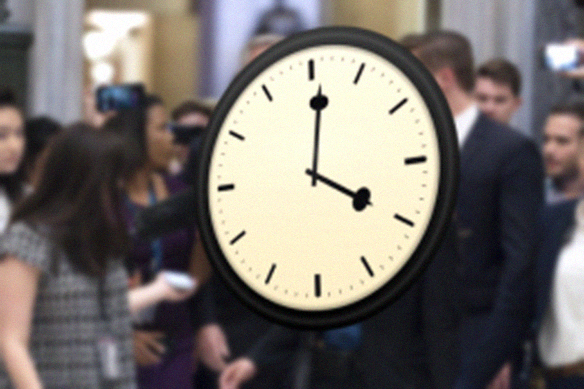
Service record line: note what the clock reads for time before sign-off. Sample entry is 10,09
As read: 4,01
